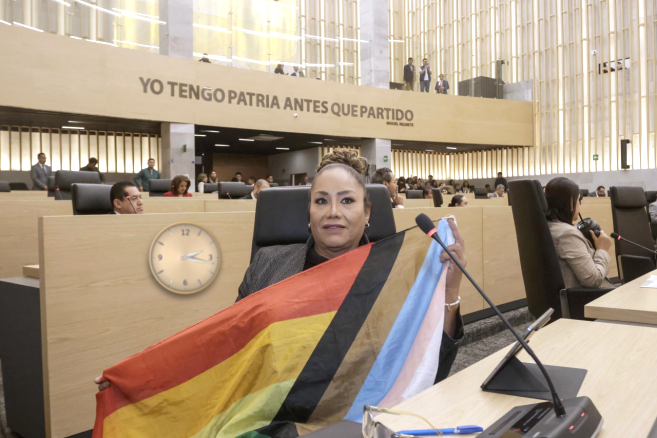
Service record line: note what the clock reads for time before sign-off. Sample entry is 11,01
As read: 2,17
